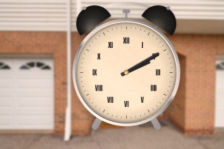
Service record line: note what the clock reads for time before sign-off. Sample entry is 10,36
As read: 2,10
